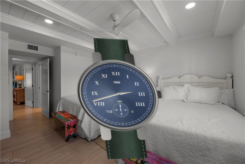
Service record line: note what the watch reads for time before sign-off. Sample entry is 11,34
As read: 2,42
